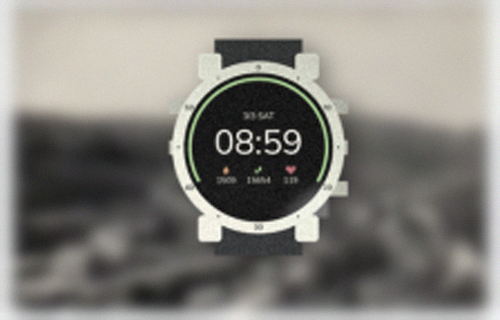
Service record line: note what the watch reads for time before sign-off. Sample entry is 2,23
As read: 8,59
